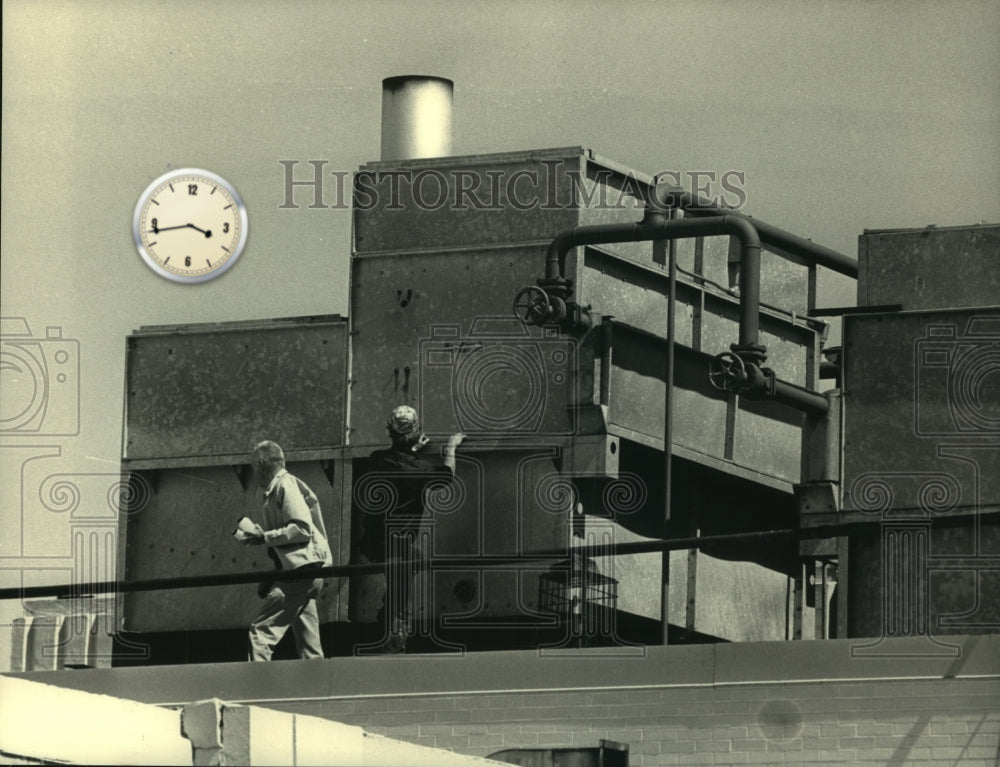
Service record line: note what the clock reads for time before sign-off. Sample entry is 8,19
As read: 3,43
